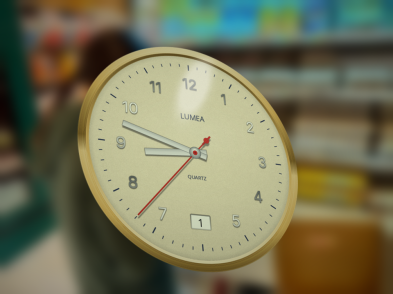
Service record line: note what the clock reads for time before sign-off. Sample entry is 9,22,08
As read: 8,47,37
